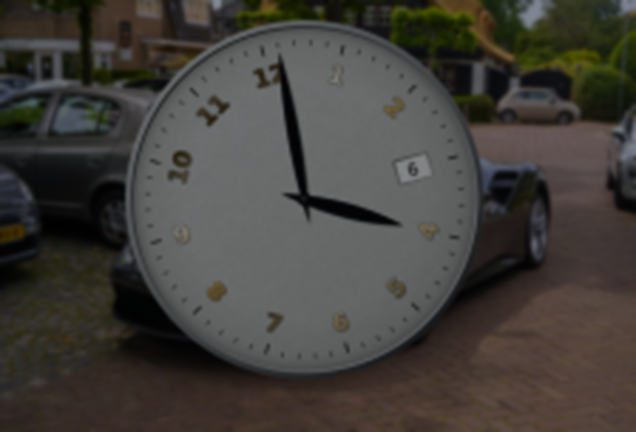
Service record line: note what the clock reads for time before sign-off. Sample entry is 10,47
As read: 4,01
